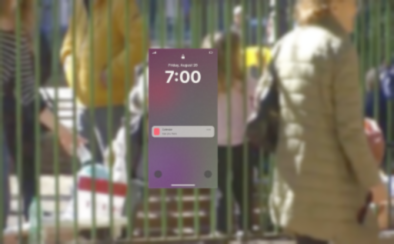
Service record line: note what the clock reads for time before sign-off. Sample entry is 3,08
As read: 7,00
